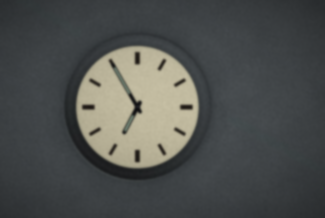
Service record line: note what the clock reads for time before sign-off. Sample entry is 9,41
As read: 6,55
